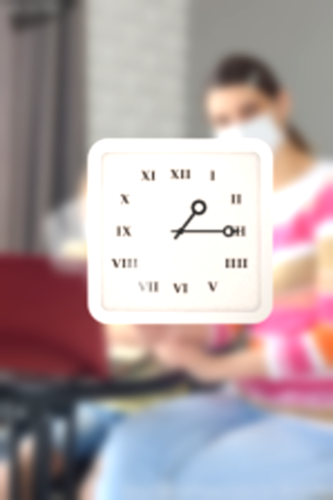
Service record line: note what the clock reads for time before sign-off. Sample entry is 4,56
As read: 1,15
